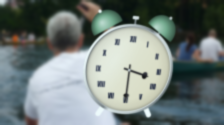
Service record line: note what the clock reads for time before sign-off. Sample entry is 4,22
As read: 3,30
